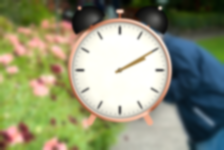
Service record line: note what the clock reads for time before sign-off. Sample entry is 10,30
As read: 2,10
